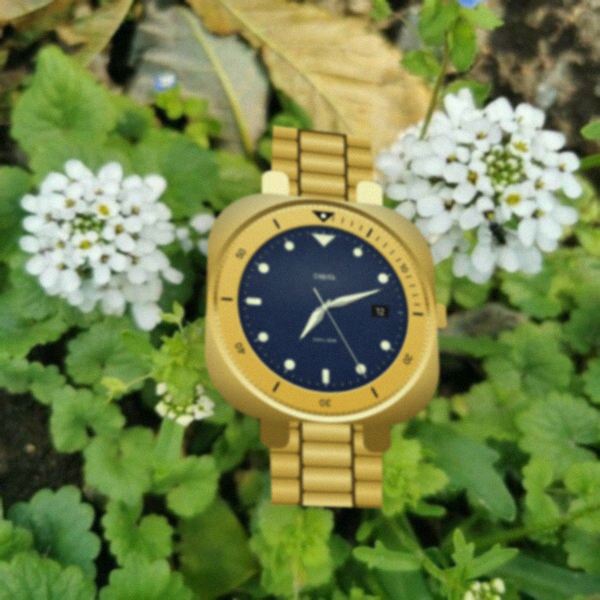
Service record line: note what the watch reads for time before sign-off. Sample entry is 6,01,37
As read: 7,11,25
